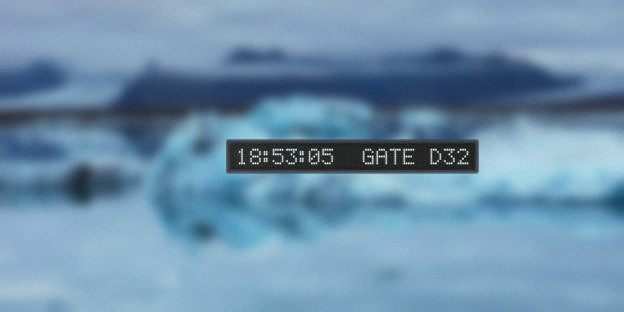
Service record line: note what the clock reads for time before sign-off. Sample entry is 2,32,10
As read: 18,53,05
